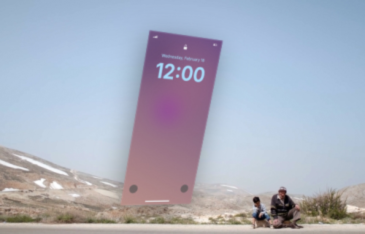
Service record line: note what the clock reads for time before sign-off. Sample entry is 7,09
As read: 12,00
